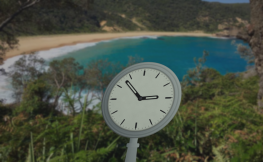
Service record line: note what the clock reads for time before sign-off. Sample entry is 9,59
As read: 2,53
